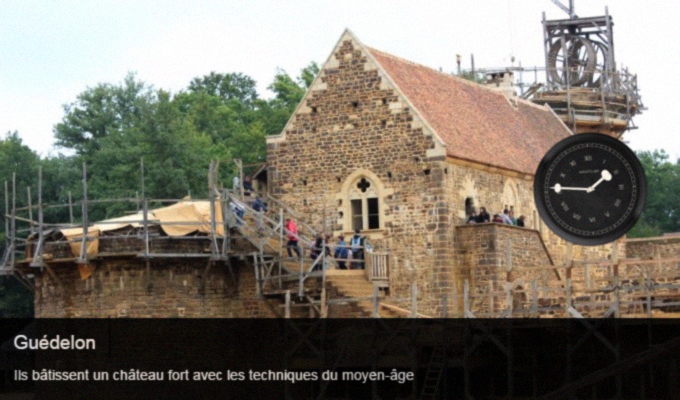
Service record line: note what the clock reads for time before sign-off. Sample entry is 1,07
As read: 1,46
